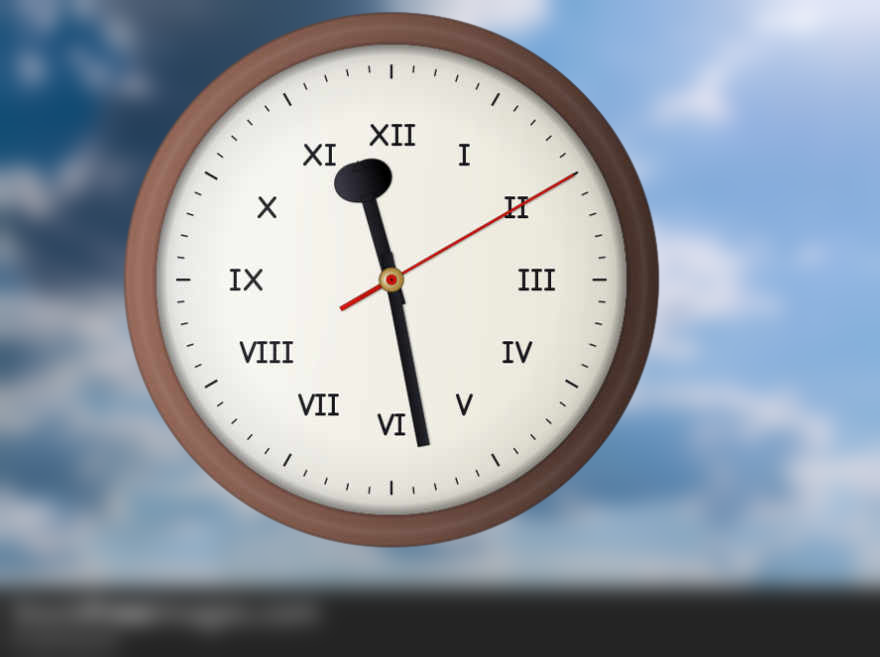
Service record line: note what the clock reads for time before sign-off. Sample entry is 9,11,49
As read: 11,28,10
